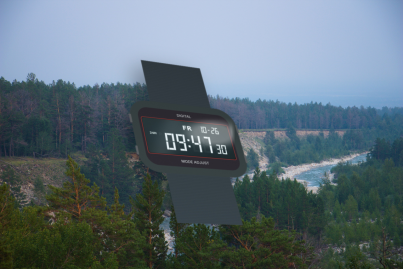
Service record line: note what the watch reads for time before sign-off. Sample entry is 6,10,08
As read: 9,47,30
